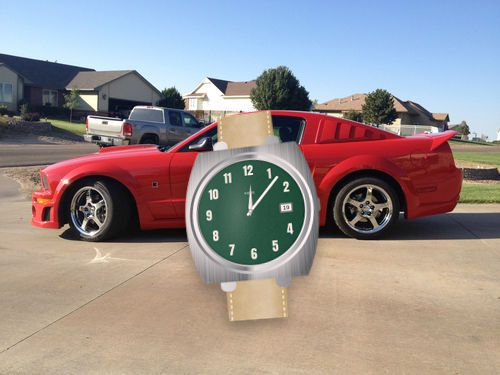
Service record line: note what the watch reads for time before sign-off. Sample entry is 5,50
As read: 12,07
